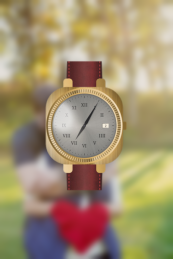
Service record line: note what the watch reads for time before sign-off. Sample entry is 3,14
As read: 7,05
